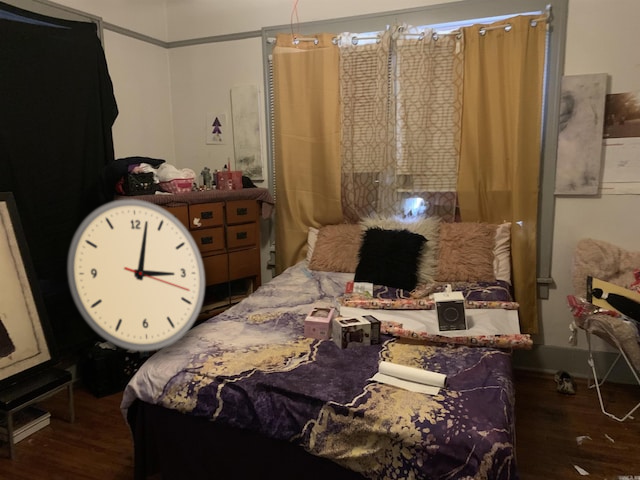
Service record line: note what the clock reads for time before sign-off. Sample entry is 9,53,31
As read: 3,02,18
